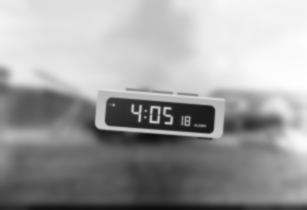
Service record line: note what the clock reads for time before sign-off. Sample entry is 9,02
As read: 4,05
